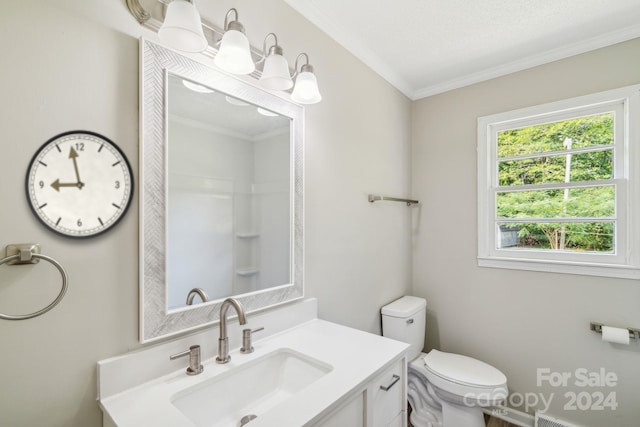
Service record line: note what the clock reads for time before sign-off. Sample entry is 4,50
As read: 8,58
